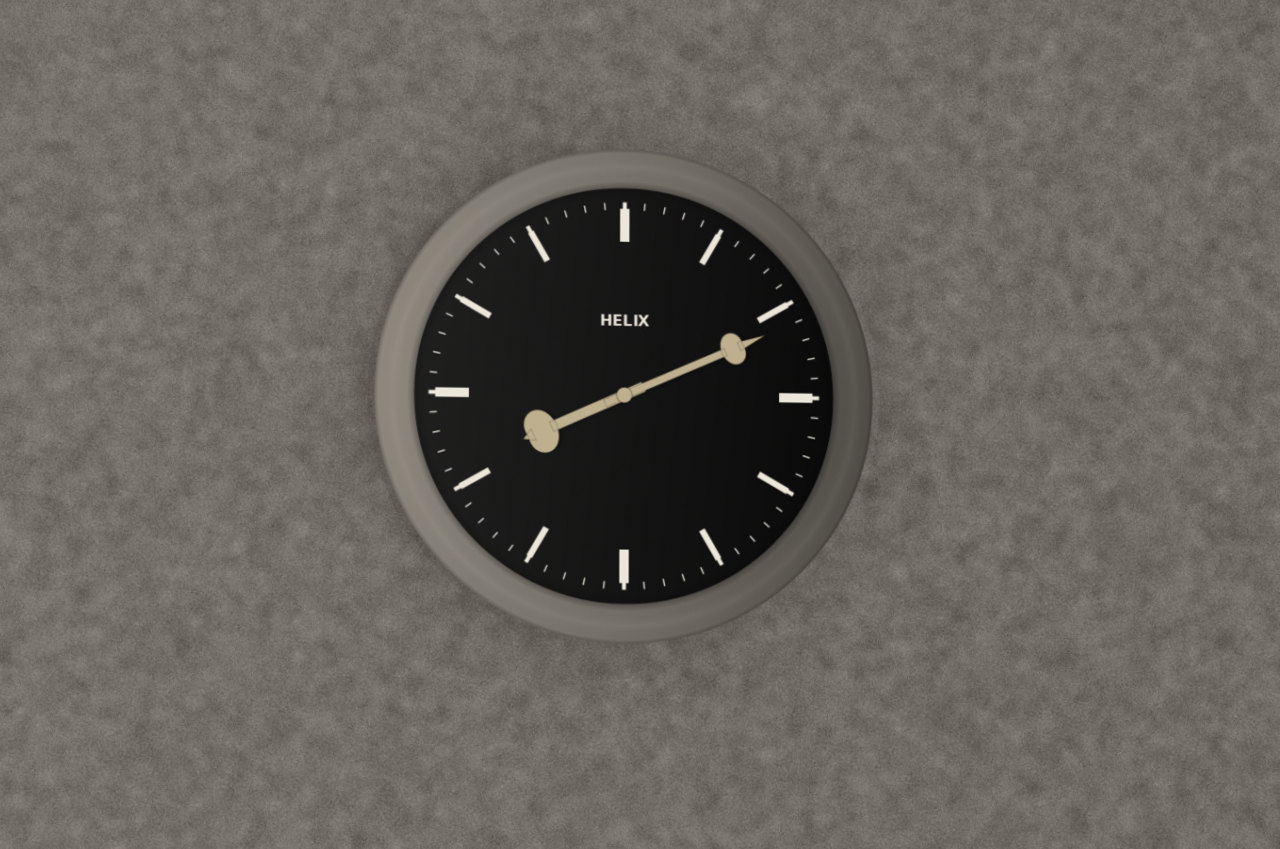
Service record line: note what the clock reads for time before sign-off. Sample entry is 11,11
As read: 8,11
